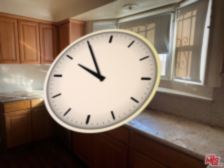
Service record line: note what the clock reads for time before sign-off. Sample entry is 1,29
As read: 9,55
